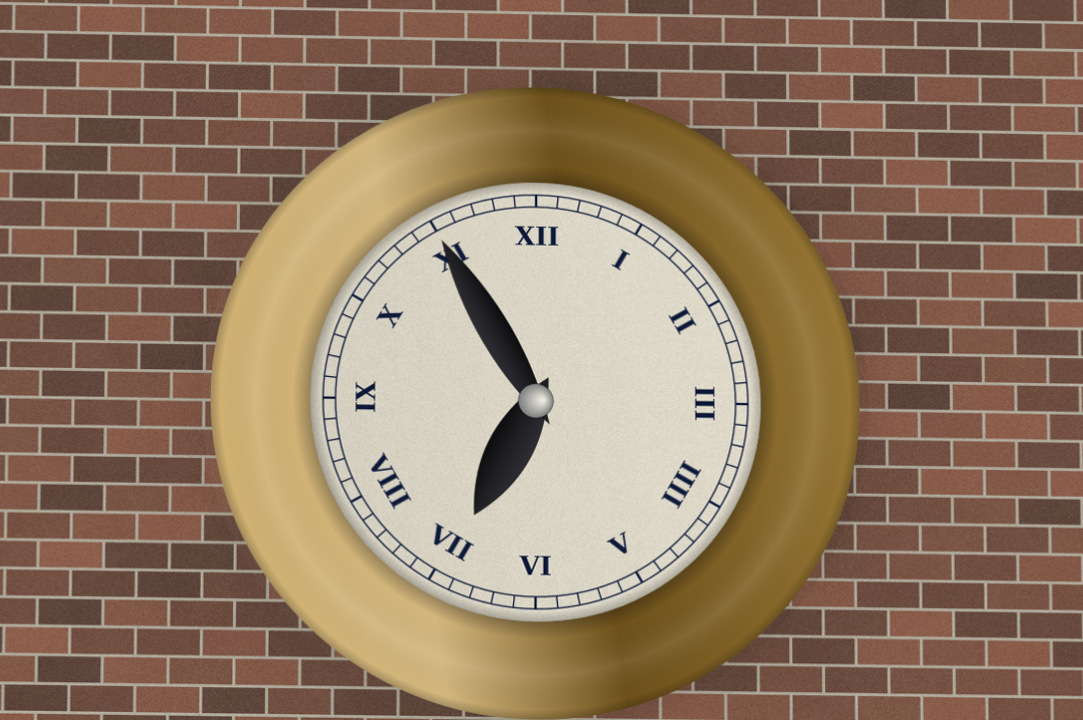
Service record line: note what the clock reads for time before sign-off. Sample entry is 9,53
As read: 6,55
